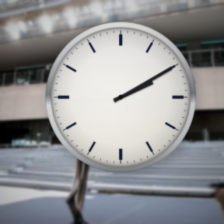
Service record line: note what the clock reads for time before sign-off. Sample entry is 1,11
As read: 2,10
